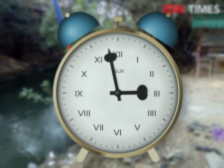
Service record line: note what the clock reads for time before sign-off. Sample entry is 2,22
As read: 2,58
